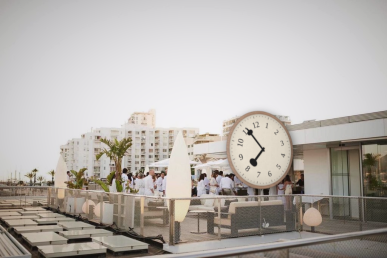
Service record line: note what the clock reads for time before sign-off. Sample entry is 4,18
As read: 7,56
